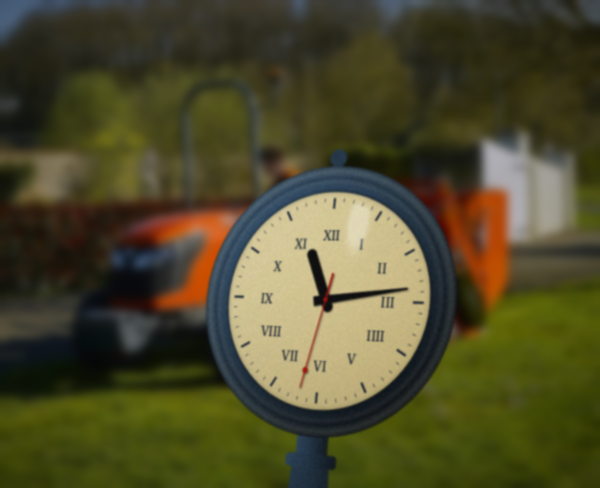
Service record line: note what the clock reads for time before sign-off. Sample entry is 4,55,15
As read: 11,13,32
